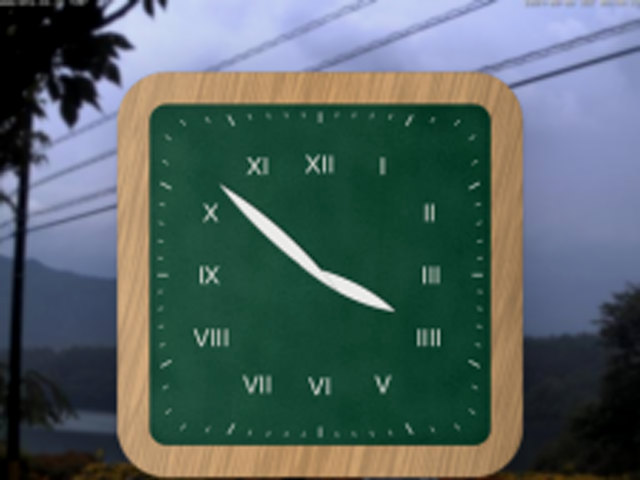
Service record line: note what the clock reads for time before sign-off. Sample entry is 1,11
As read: 3,52
